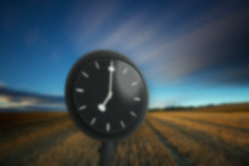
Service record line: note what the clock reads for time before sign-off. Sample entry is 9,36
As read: 7,00
